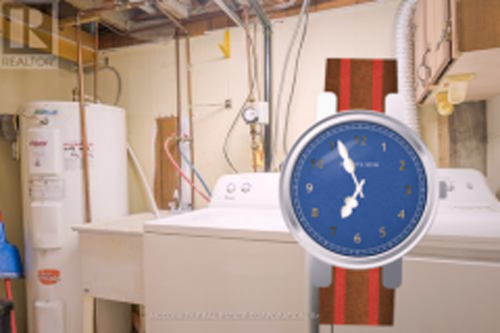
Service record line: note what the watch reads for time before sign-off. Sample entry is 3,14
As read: 6,56
